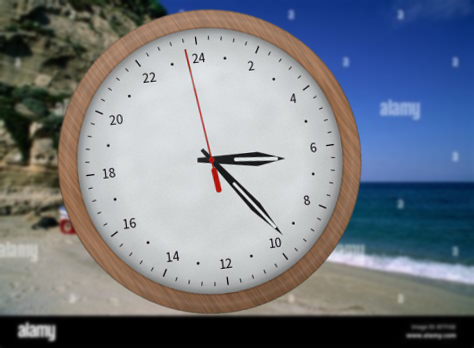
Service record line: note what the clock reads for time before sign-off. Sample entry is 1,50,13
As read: 6,23,59
